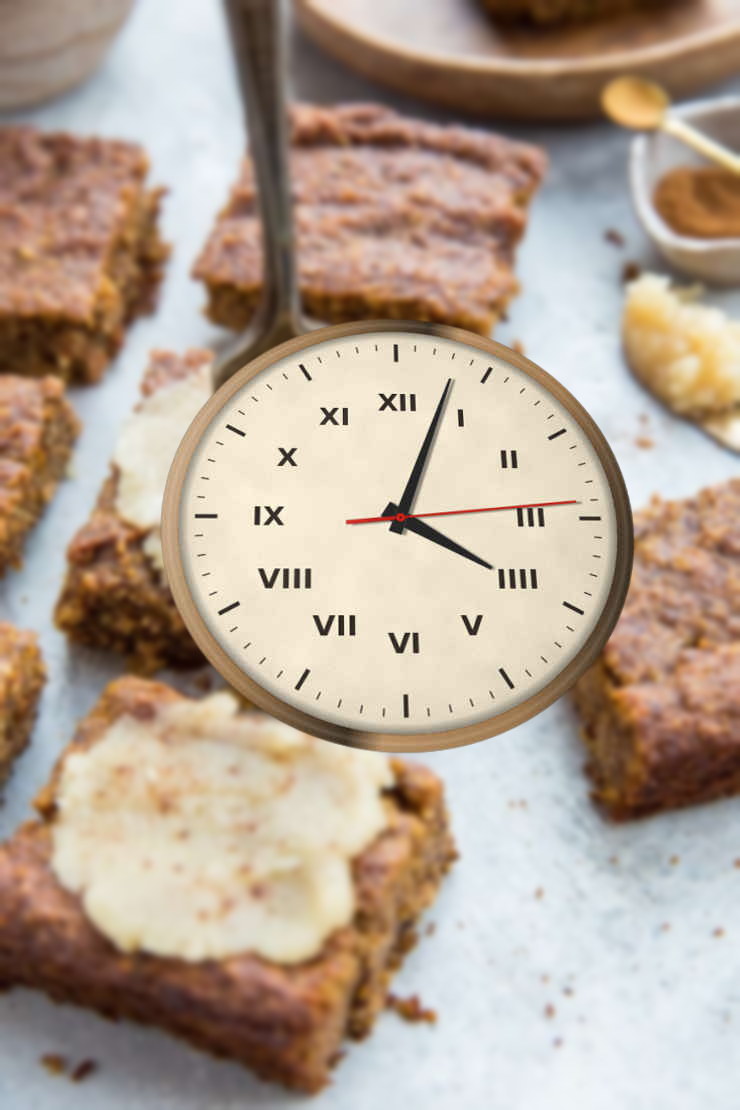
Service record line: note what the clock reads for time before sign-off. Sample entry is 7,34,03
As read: 4,03,14
